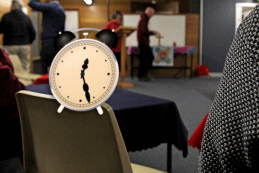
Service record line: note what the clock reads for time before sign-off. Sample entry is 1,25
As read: 12,27
